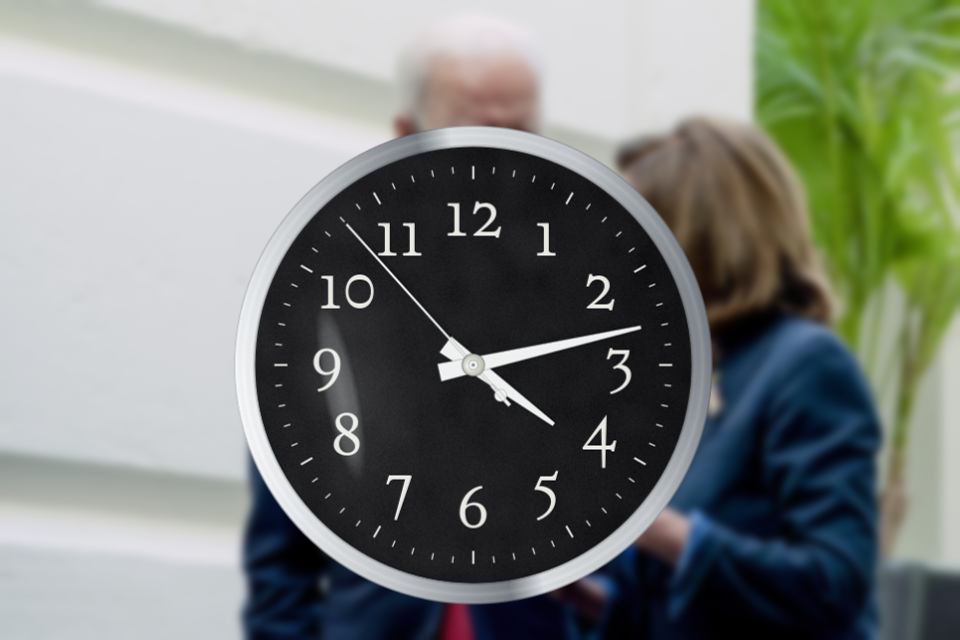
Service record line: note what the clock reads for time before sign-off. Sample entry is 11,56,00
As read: 4,12,53
